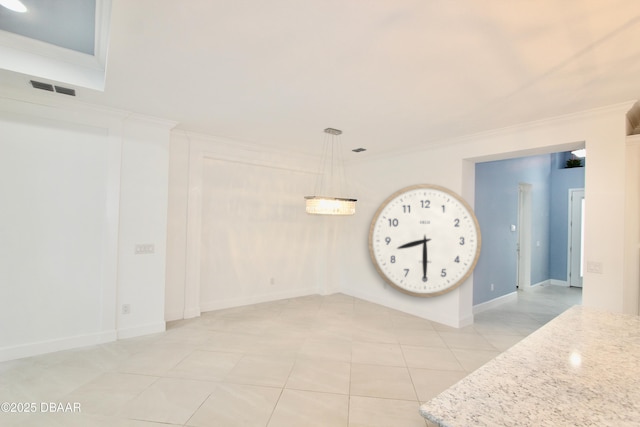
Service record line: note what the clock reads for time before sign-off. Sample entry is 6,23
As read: 8,30
